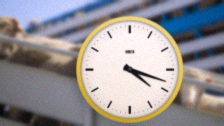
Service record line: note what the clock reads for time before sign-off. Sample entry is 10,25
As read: 4,18
